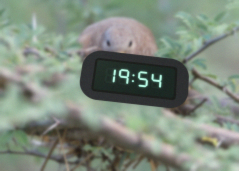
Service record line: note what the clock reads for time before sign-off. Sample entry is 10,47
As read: 19,54
